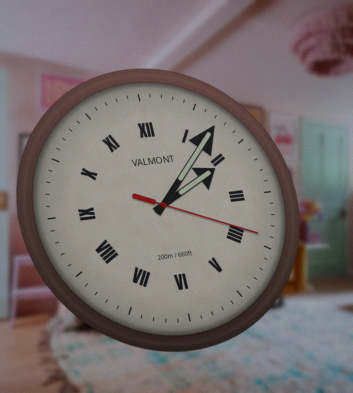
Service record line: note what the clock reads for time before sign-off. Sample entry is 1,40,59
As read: 2,07,19
